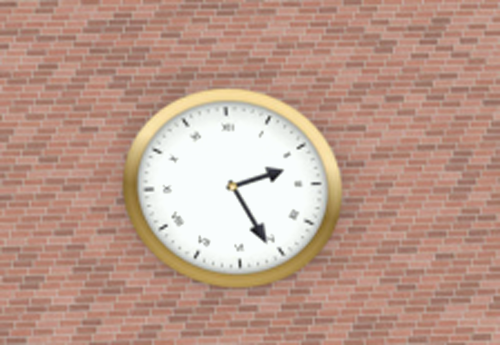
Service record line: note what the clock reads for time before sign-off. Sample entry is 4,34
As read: 2,26
